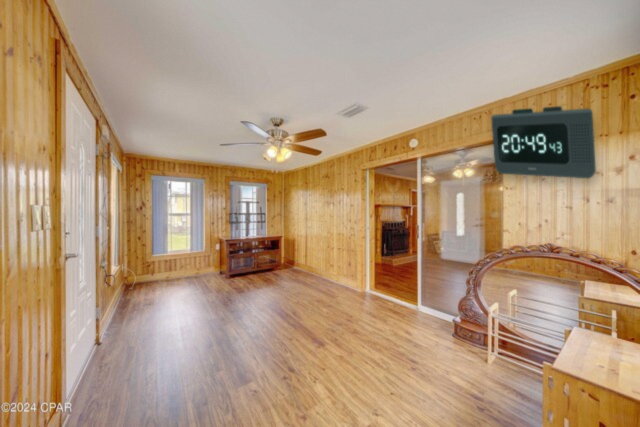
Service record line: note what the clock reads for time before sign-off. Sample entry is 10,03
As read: 20,49
